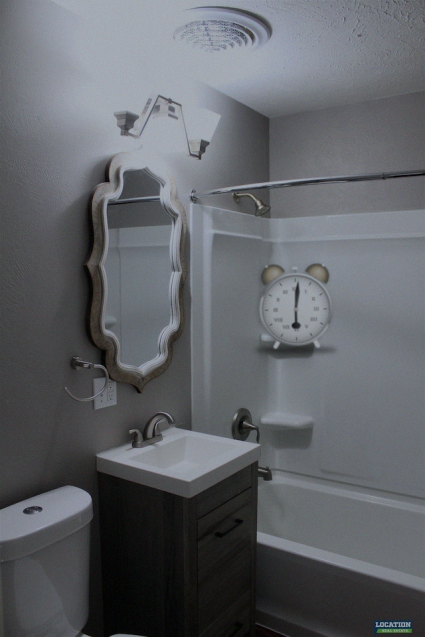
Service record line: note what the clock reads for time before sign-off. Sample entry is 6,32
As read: 6,01
